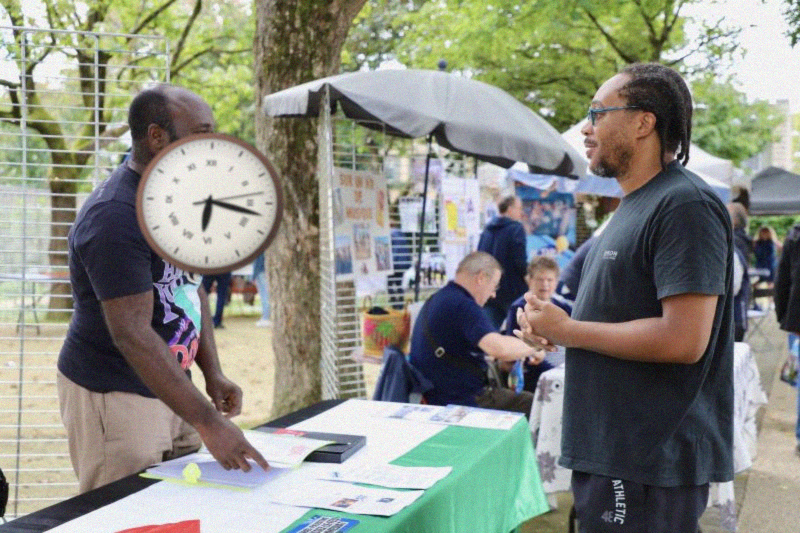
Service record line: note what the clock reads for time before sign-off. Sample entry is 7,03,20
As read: 6,17,13
